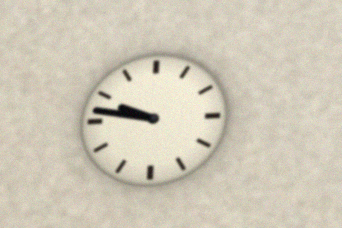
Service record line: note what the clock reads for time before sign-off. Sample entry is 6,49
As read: 9,47
